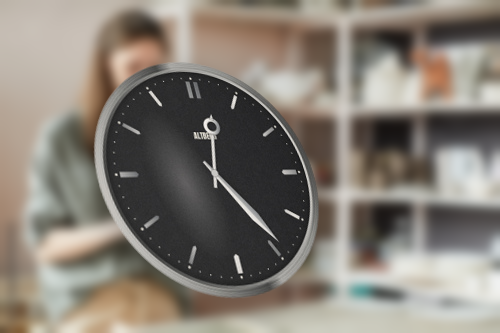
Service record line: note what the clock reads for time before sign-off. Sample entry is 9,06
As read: 12,24
